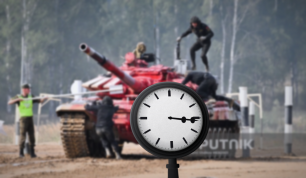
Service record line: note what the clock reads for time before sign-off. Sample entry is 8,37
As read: 3,16
